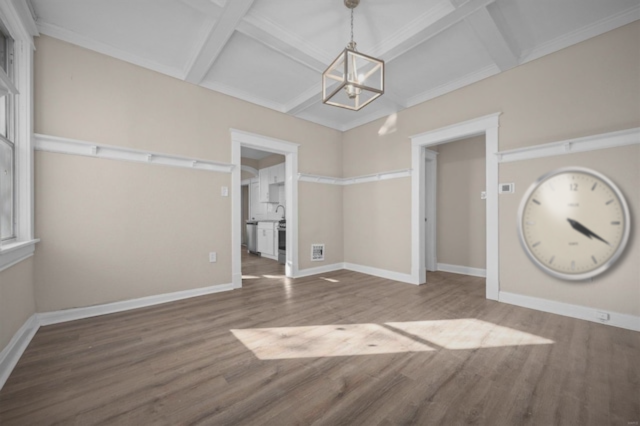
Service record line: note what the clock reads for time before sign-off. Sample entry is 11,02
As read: 4,20
